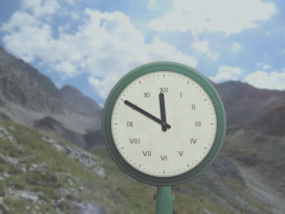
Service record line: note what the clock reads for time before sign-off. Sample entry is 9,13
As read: 11,50
